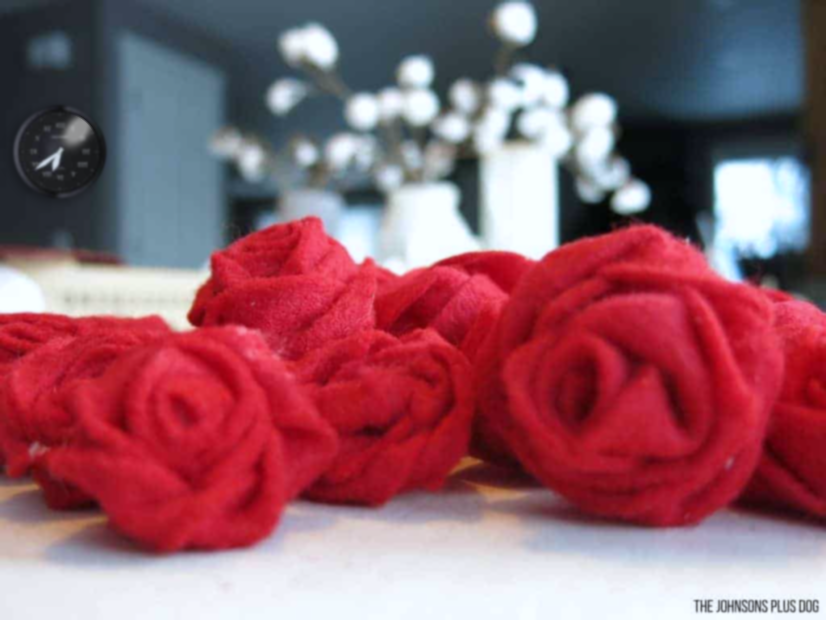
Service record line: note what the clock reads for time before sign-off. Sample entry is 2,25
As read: 6,39
